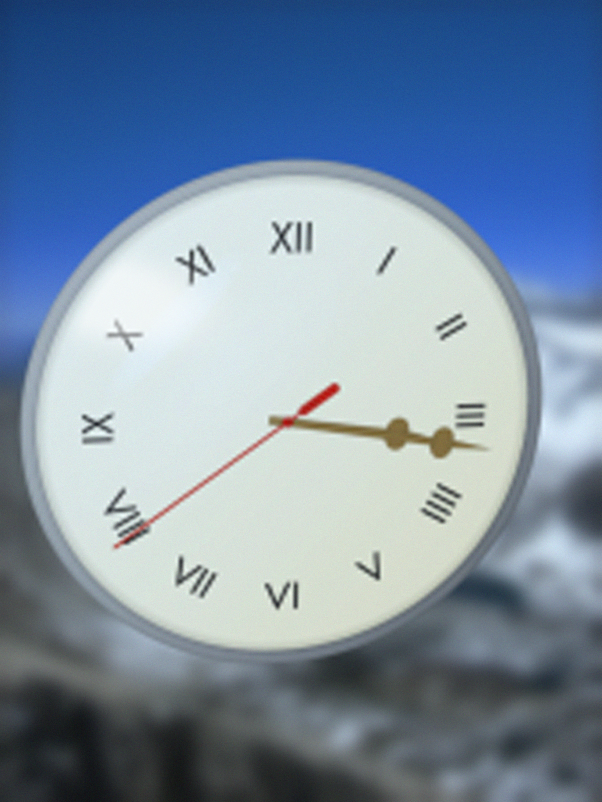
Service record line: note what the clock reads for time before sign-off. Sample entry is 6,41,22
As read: 3,16,39
